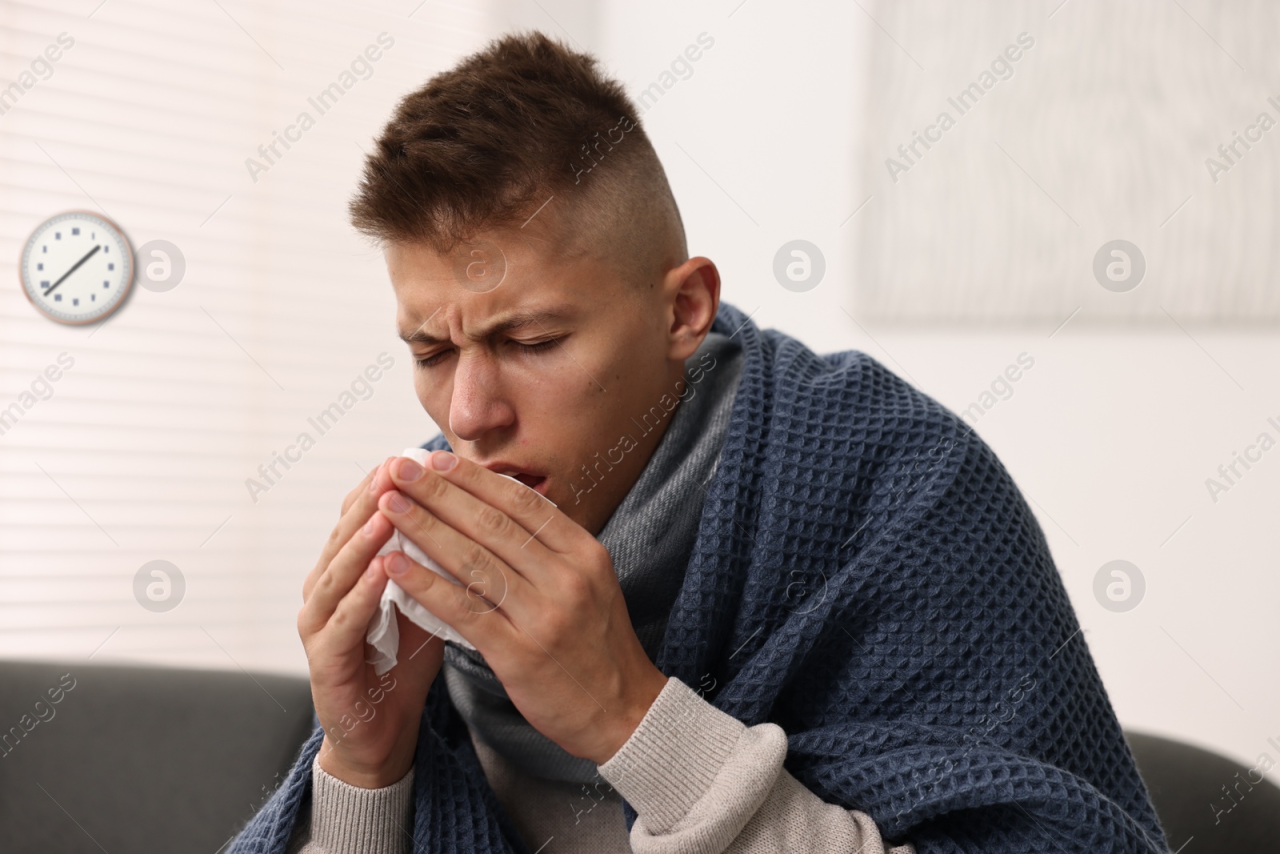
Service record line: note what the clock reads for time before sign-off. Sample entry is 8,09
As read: 1,38
